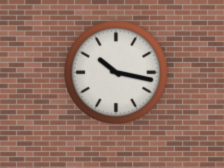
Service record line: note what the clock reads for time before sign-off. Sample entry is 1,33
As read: 10,17
